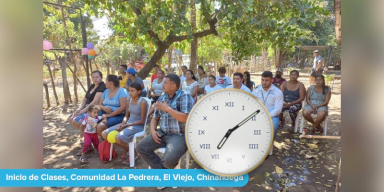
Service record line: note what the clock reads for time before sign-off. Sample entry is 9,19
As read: 7,09
